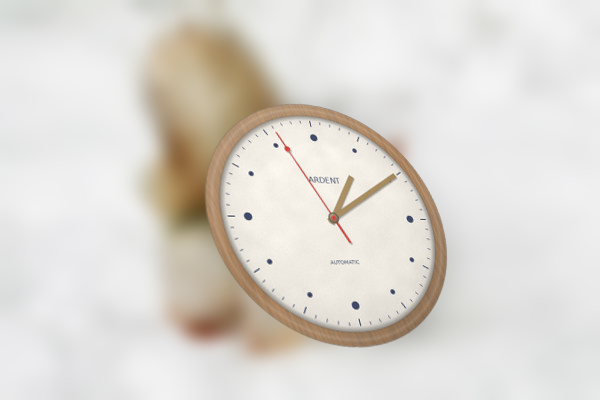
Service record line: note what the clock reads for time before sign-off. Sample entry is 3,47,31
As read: 1,09,56
